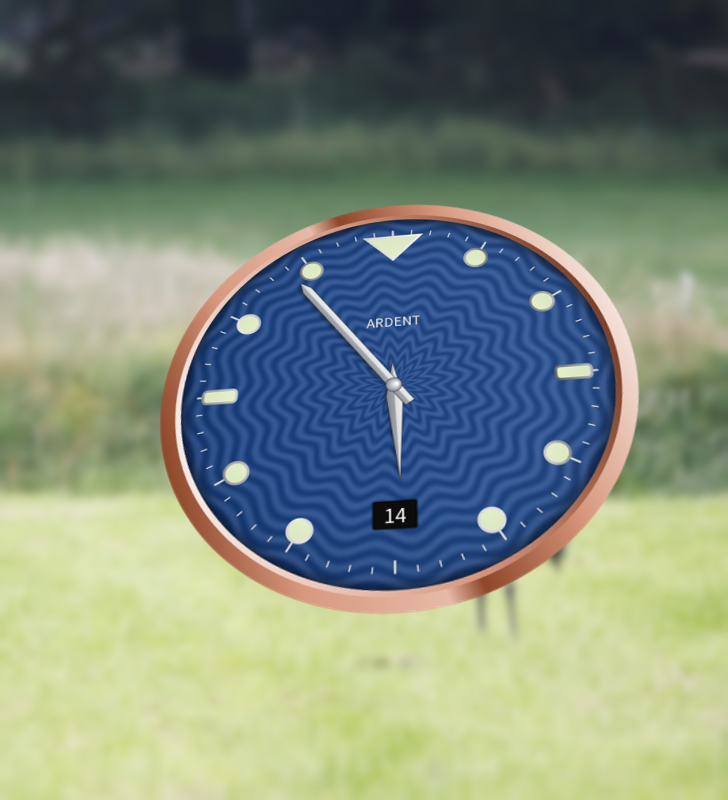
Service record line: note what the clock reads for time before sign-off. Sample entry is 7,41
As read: 5,54
